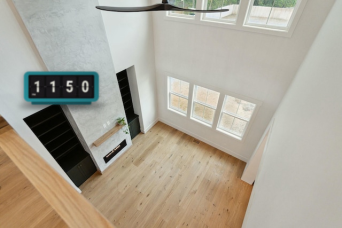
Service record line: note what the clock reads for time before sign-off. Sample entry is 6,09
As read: 11,50
